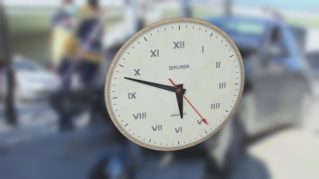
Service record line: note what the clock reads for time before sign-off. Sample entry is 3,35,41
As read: 5,48,24
